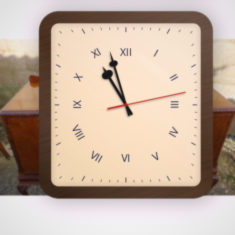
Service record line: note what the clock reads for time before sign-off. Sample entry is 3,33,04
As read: 10,57,13
